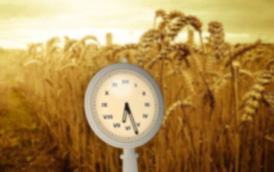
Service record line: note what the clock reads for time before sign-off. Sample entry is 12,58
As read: 6,27
